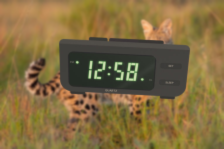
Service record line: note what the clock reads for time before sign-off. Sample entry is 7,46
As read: 12,58
